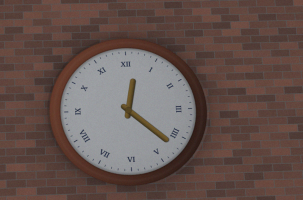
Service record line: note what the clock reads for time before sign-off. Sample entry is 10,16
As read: 12,22
